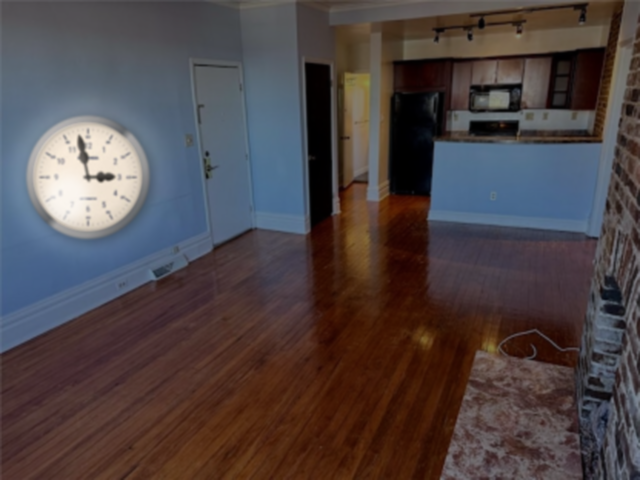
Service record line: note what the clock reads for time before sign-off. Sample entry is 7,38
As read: 2,58
